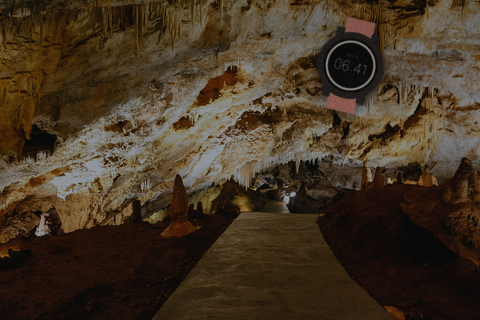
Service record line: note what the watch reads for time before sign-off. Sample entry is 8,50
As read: 6,41
